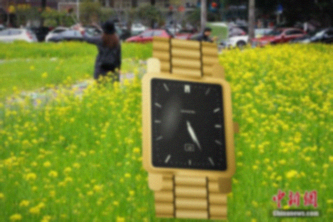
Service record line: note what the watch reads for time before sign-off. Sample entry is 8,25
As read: 5,26
